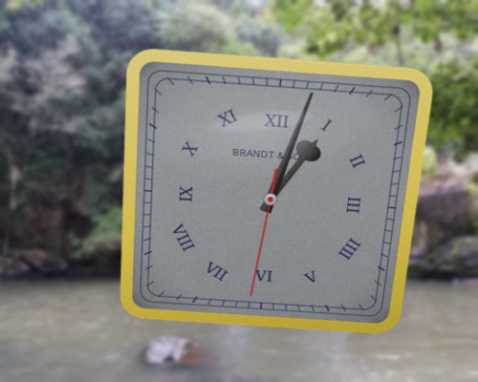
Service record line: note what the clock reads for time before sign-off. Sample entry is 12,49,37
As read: 1,02,31
